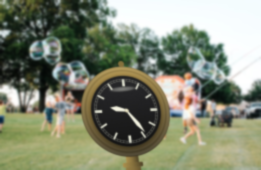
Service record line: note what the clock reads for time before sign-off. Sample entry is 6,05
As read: 9,24
